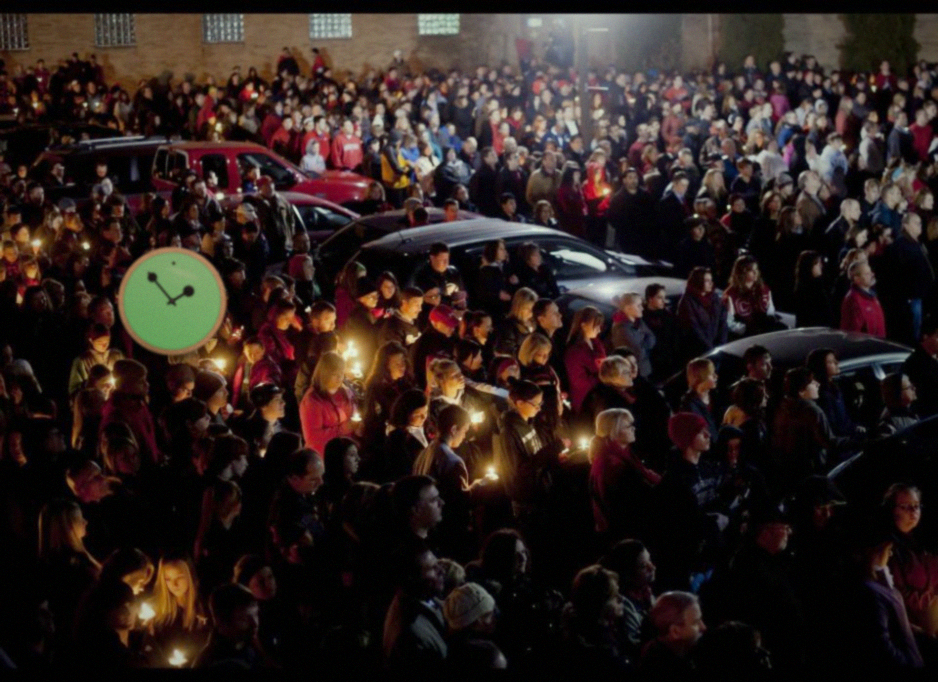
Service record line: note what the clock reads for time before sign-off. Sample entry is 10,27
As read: 1,53
